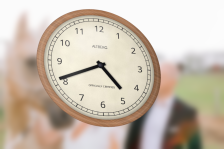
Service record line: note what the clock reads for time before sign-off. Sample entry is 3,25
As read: 4,41
